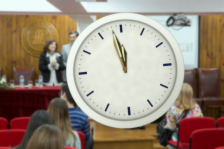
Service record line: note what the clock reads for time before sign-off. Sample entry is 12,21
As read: 11,58
